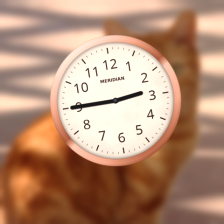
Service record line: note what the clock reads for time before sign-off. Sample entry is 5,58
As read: 2,45
